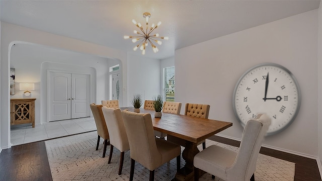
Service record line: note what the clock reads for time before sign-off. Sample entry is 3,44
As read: 3,01
